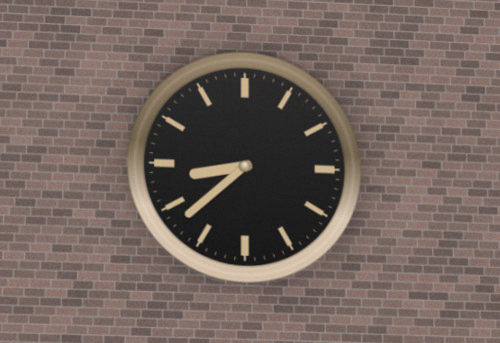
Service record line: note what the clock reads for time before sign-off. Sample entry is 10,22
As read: 8,38
